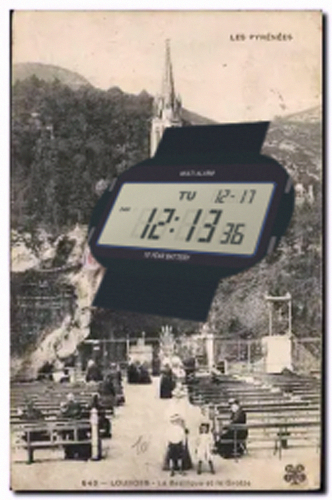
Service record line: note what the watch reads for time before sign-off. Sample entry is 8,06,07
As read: 12,13,36
